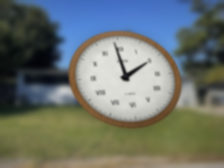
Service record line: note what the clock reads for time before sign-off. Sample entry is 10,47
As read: 1,59
